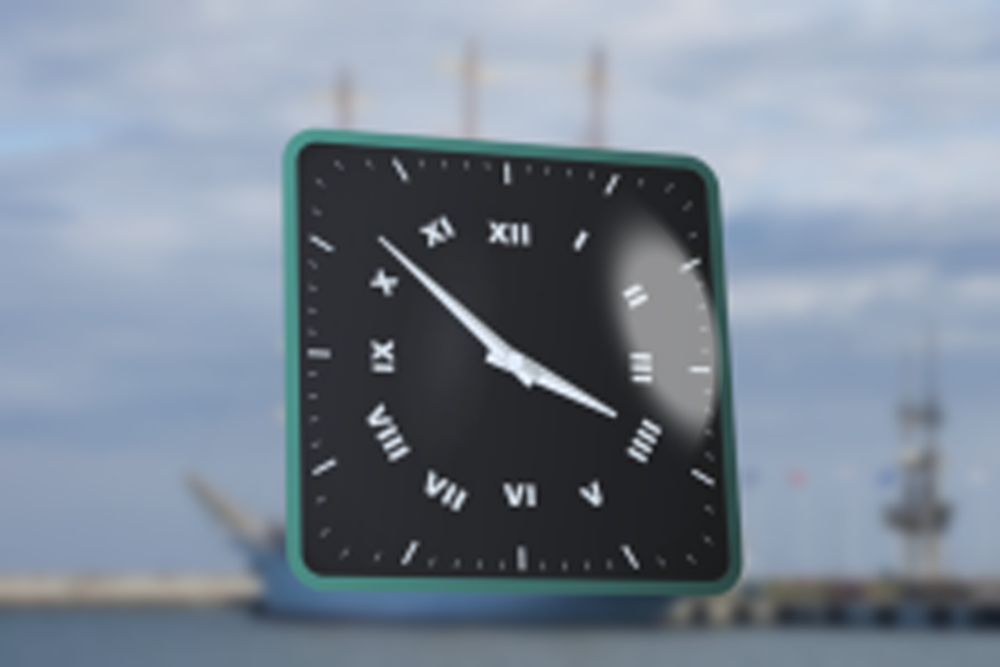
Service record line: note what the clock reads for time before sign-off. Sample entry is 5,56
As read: 3,52
